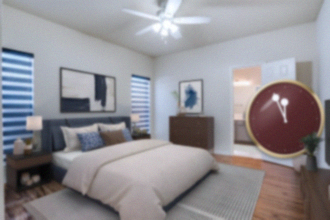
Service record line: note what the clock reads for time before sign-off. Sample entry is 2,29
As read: 11,56
